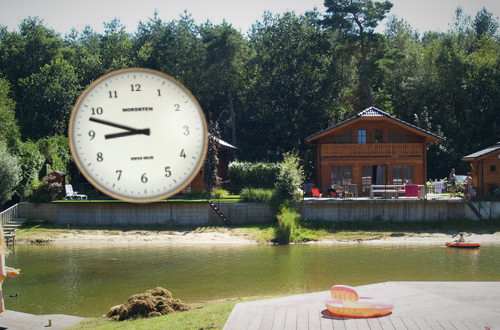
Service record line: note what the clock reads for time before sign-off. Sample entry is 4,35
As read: 8,48
